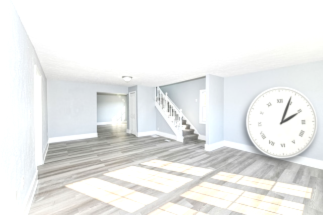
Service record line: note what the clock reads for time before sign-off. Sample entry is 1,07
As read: 2,04
